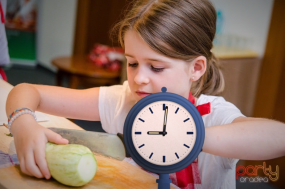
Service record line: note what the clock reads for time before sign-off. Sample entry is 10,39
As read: 9,01
